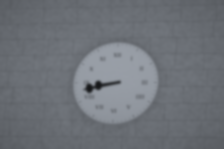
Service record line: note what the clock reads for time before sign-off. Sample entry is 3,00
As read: 8,43
